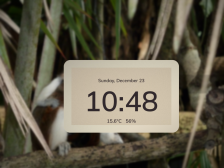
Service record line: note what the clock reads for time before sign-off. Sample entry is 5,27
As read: 10,48
